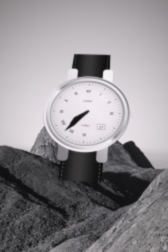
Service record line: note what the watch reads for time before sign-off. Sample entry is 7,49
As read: 7,37
